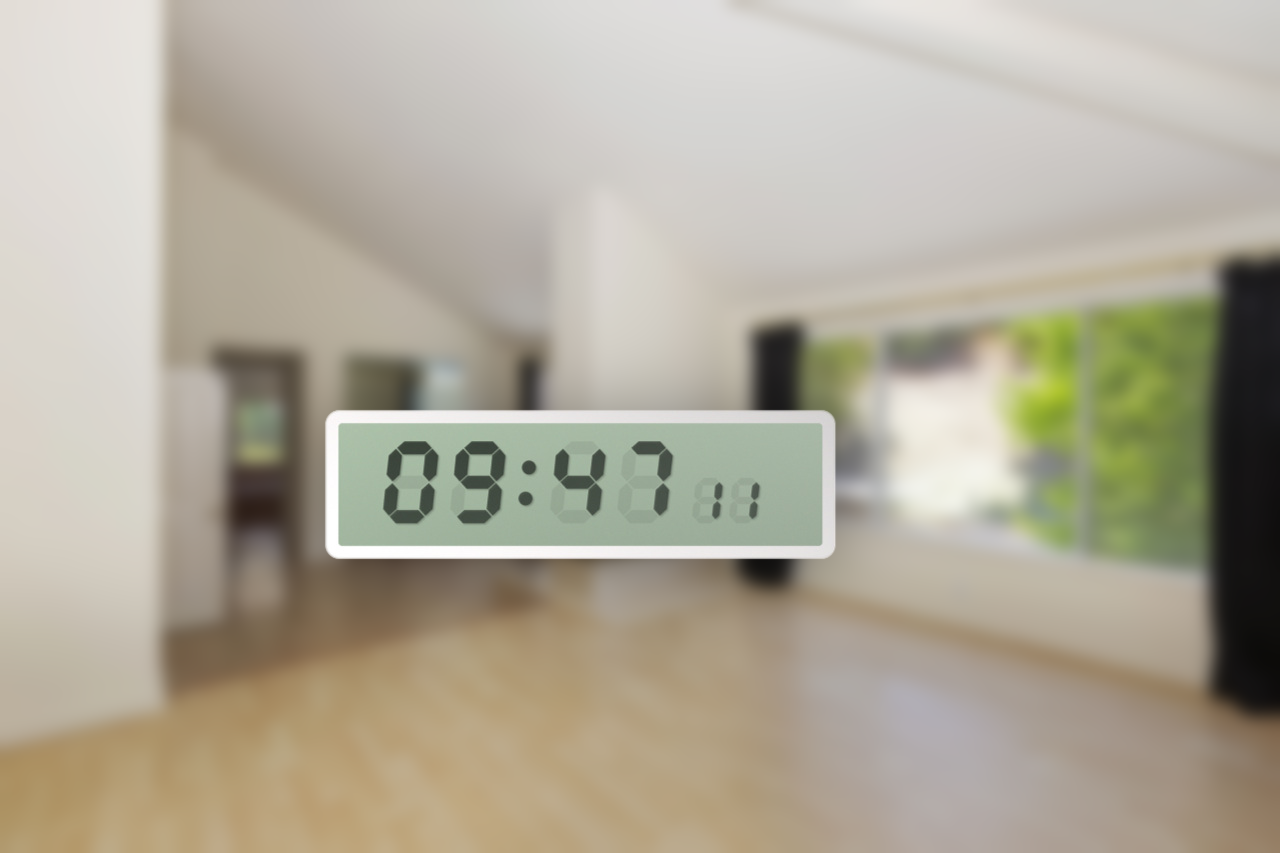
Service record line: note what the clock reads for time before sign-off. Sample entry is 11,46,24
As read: 9,47,11
